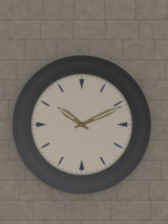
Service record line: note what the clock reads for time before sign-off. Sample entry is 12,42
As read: 10,11
